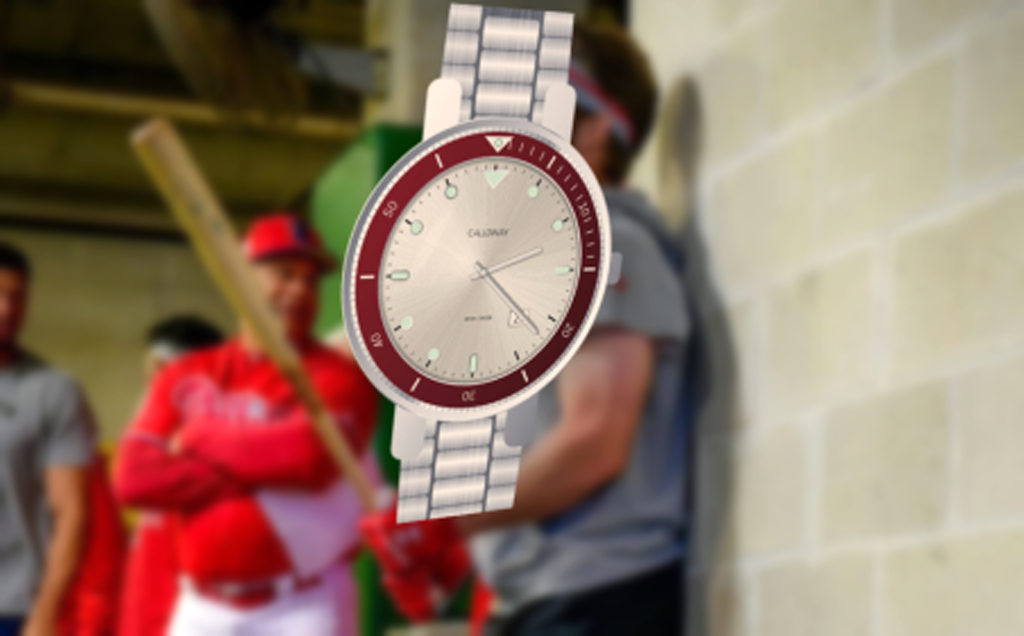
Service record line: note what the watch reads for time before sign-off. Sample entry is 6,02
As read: 2,22
